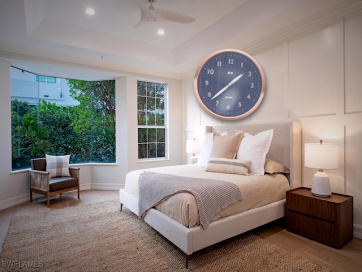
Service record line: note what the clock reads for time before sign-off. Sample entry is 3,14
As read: 1,38
